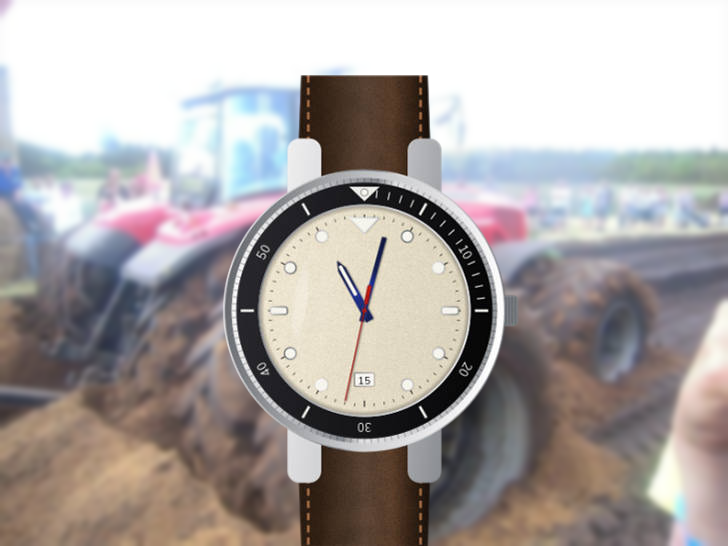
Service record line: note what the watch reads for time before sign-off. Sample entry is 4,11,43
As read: 11,02,32
